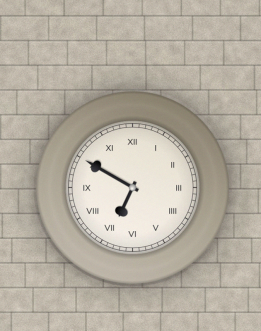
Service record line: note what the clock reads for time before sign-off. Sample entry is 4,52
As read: 6,50
